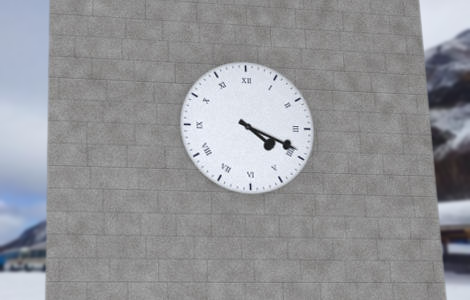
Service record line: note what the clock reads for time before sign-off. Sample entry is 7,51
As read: 4,19
